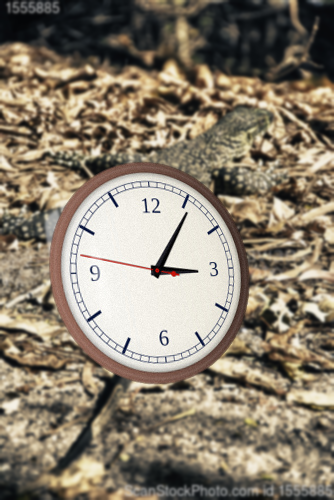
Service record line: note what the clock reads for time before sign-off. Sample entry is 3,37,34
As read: 3,05,47
